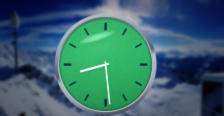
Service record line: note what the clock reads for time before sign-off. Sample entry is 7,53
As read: 8,29
